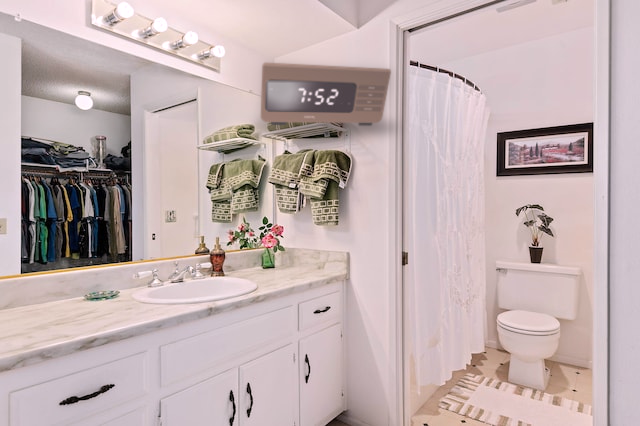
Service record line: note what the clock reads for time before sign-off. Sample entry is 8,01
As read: 7,52
